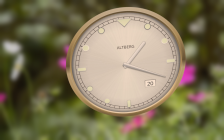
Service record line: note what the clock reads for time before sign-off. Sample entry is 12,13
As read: 1,19
